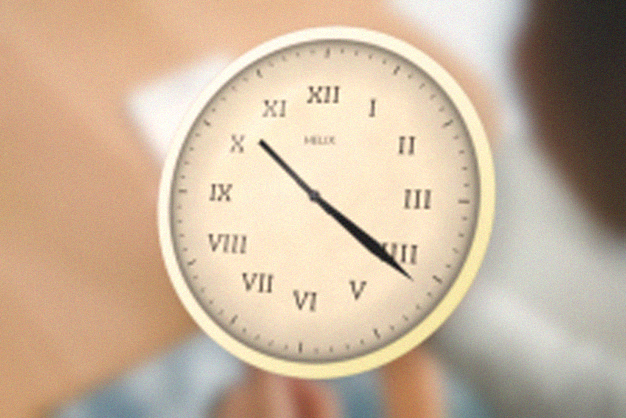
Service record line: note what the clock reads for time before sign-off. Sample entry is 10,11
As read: 10,21
